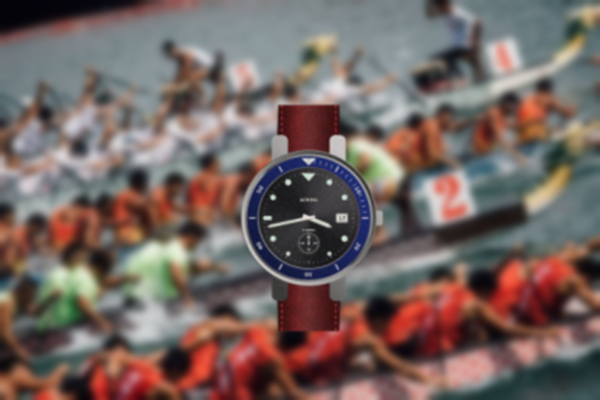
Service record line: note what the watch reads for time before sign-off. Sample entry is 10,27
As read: 3,43
